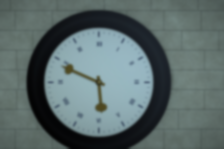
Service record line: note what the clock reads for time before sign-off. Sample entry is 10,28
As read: 5,49
